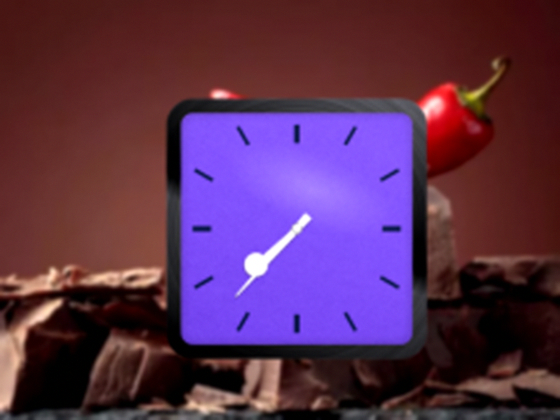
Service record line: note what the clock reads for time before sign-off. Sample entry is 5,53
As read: 7,37
